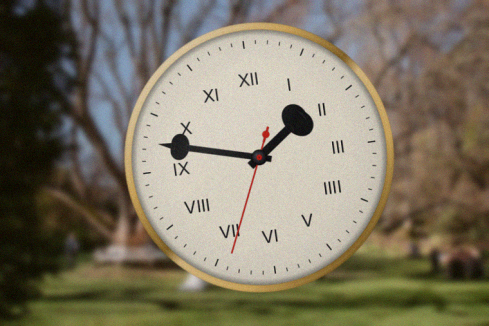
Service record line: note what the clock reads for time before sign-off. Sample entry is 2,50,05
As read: 1,47,34
